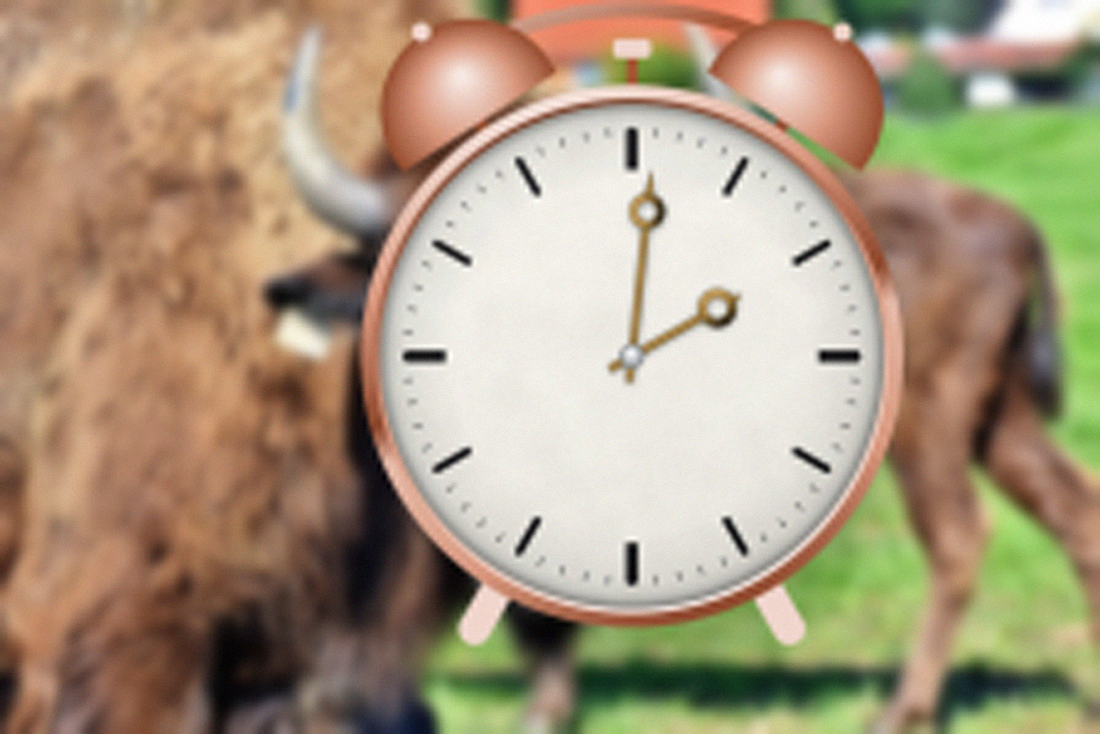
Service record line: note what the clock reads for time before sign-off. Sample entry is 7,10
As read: 2,01
